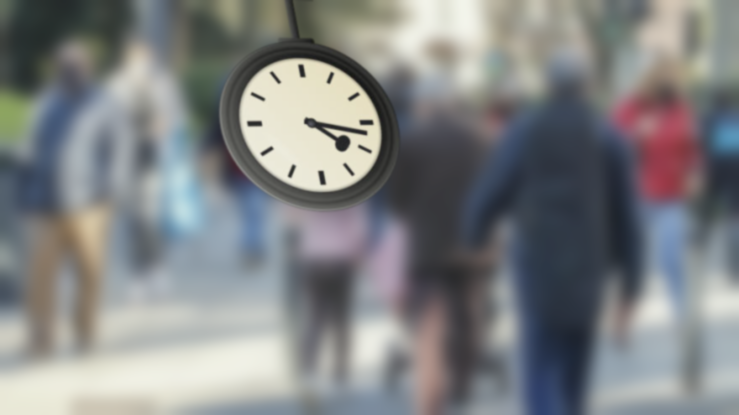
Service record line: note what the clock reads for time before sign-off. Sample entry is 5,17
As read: 4,17
